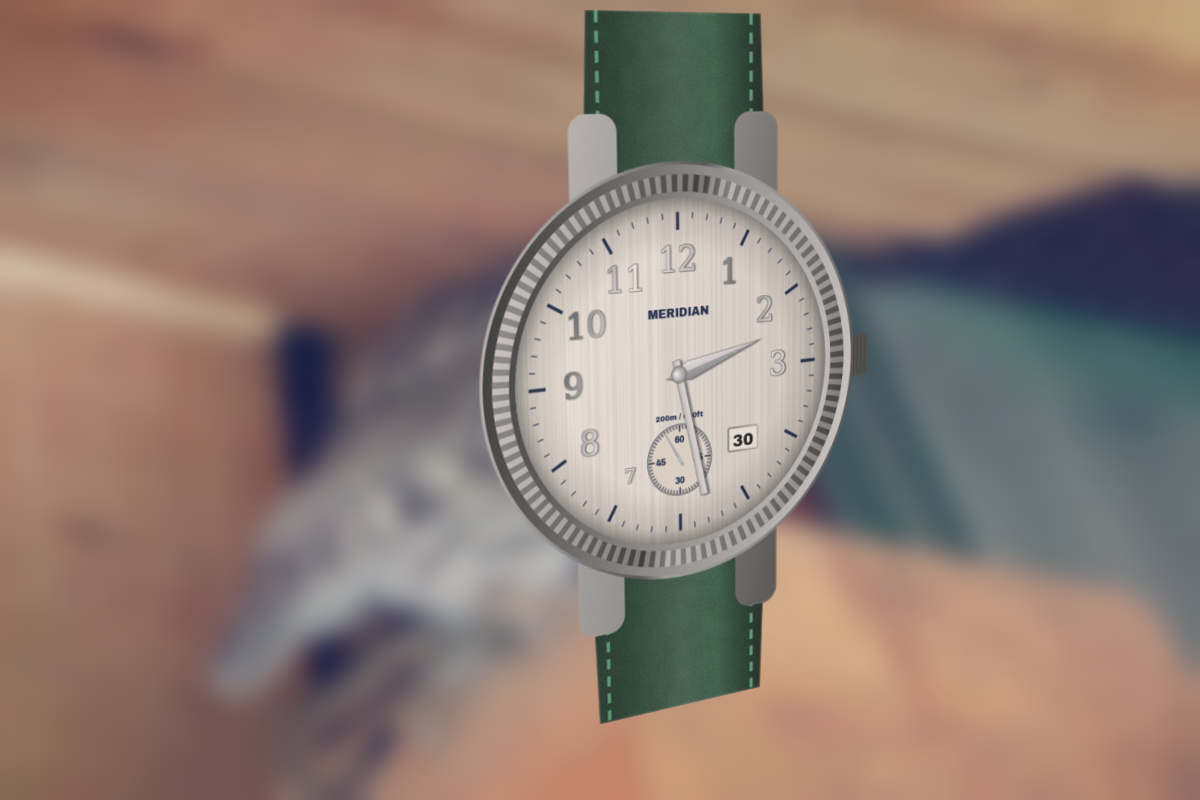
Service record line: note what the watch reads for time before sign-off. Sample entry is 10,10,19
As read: 2,27,55
